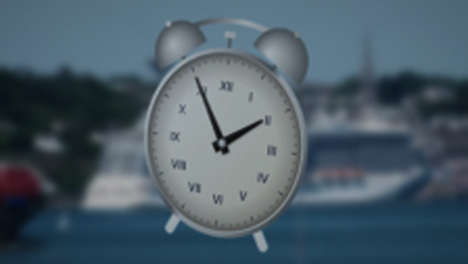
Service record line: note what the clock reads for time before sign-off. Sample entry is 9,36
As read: 1,55
